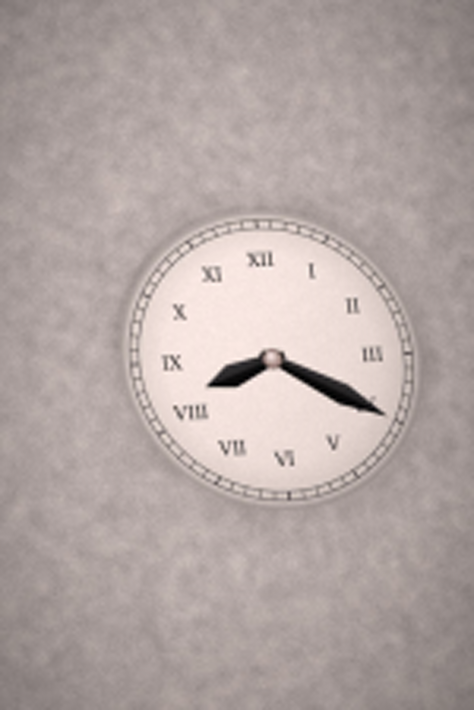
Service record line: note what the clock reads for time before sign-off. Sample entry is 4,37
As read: 8,20
